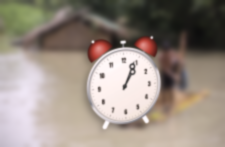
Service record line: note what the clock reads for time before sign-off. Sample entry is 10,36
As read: 1,04
